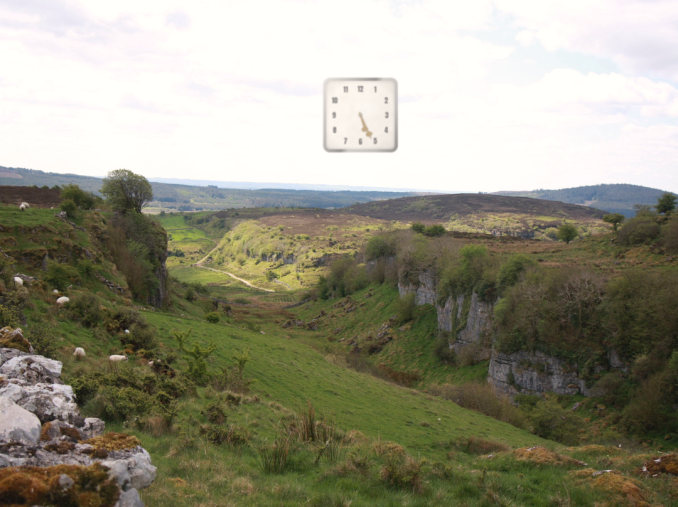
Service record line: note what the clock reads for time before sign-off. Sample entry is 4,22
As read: 5,26
